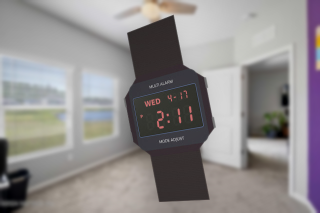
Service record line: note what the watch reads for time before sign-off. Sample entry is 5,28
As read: 2,11
